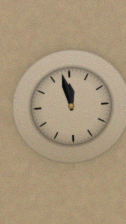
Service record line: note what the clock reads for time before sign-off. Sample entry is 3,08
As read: 11,58
